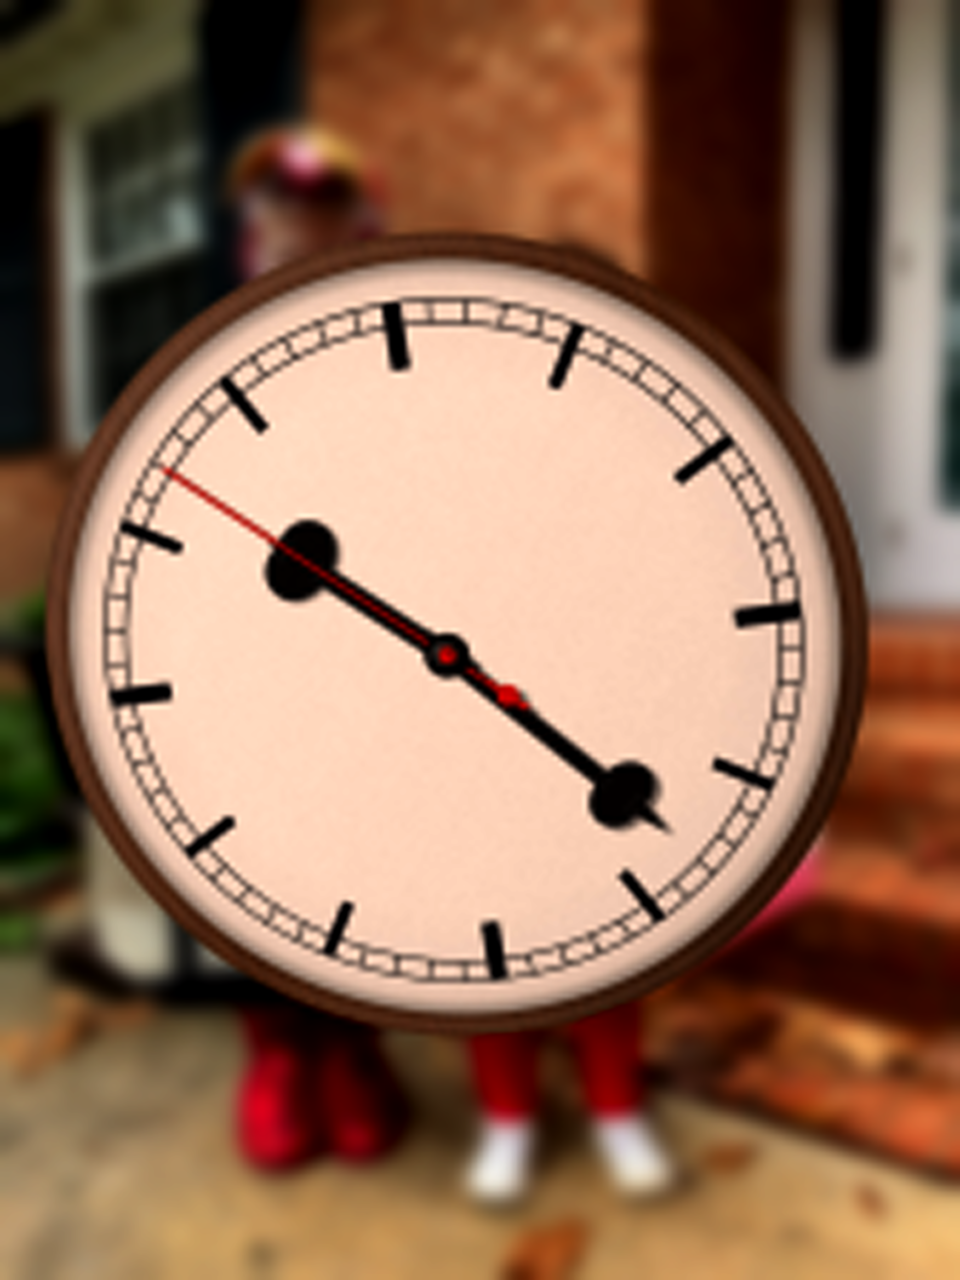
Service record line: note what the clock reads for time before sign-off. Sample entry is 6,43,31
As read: 10,22,52
